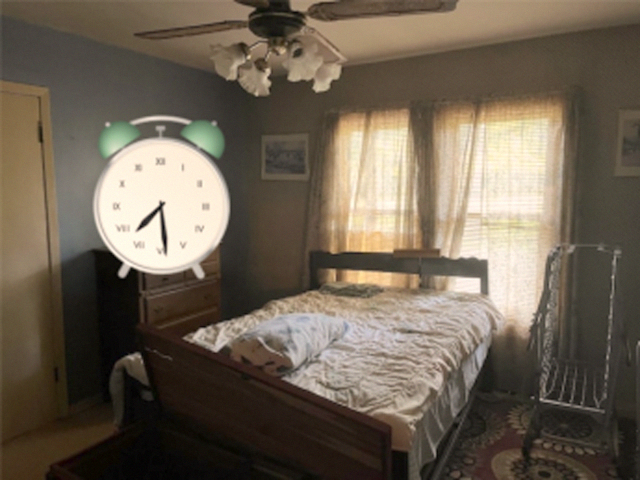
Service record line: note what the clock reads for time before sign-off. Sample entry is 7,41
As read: 7,29
